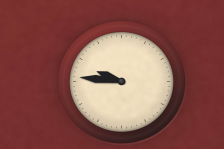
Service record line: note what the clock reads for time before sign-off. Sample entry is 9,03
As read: 9,46
